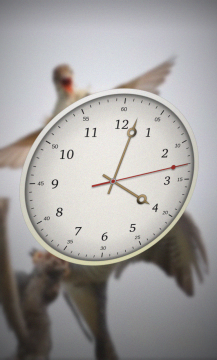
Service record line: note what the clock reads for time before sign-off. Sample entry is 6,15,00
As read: 4,02,13
